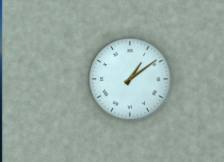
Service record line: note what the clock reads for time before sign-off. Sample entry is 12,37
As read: 1,09
